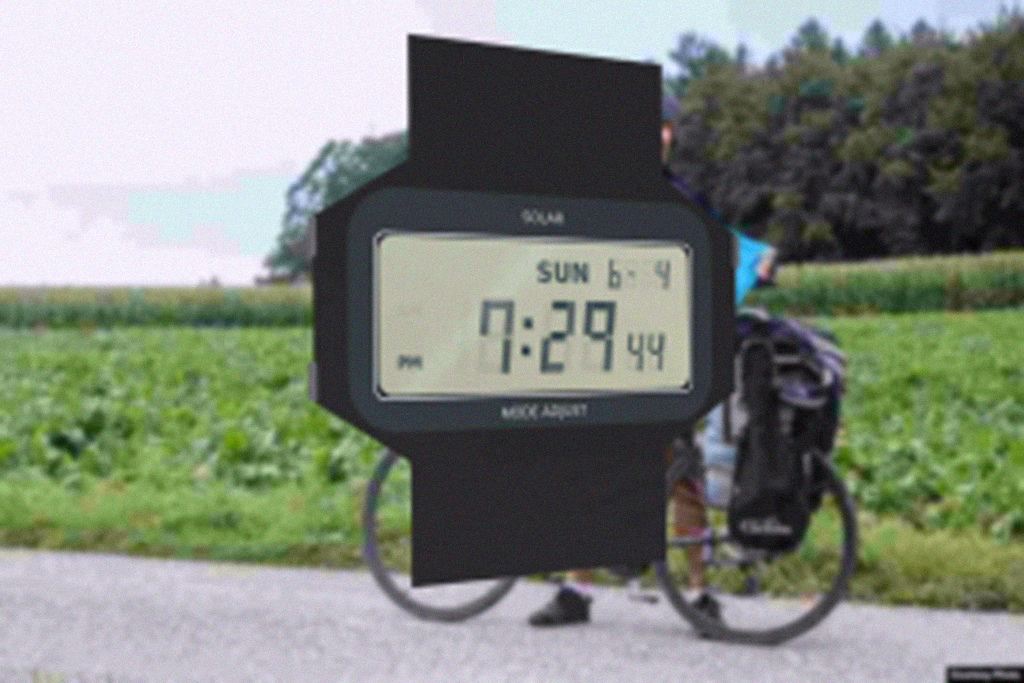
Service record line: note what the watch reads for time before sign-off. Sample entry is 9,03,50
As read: 7,29,44
